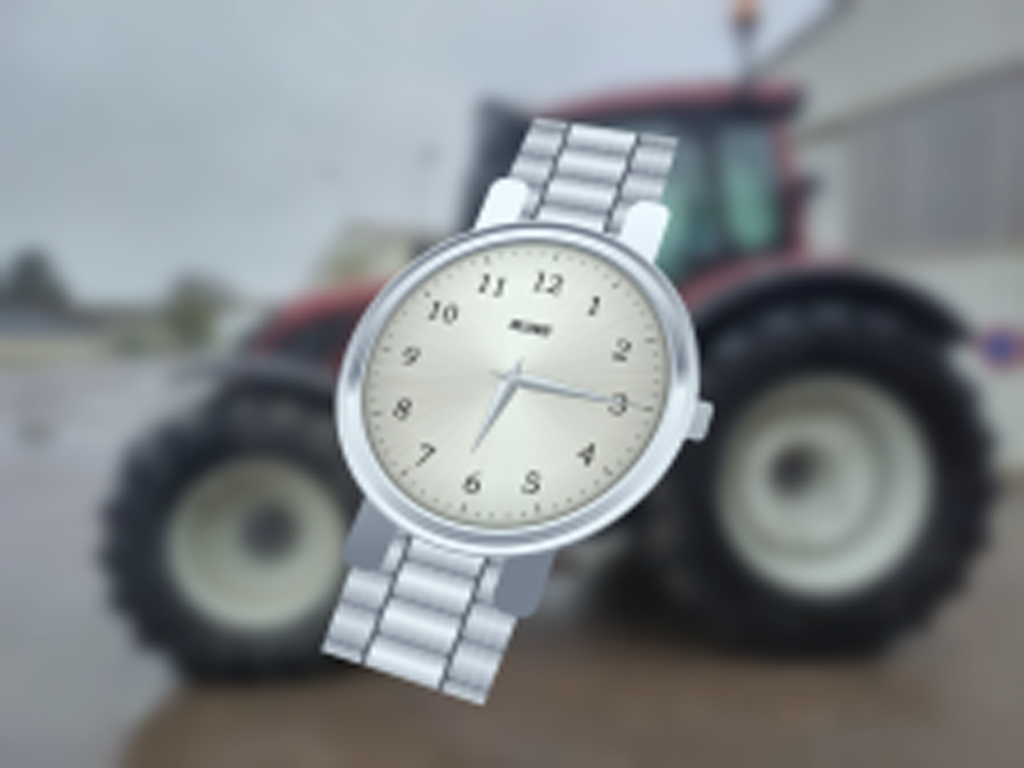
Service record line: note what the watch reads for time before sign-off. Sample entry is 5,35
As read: 6,15
